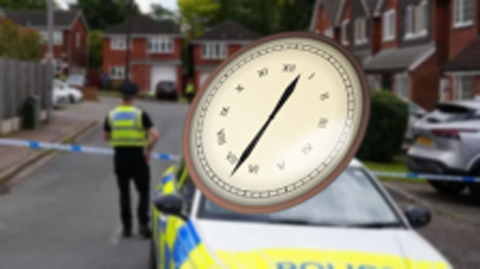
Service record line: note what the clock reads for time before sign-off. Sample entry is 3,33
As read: 12,33
